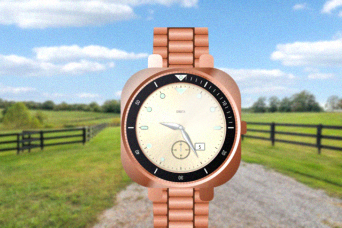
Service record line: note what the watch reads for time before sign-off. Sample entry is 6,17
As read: 9,25
